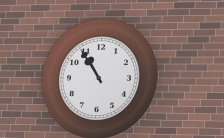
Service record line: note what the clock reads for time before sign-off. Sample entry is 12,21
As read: 10,54
